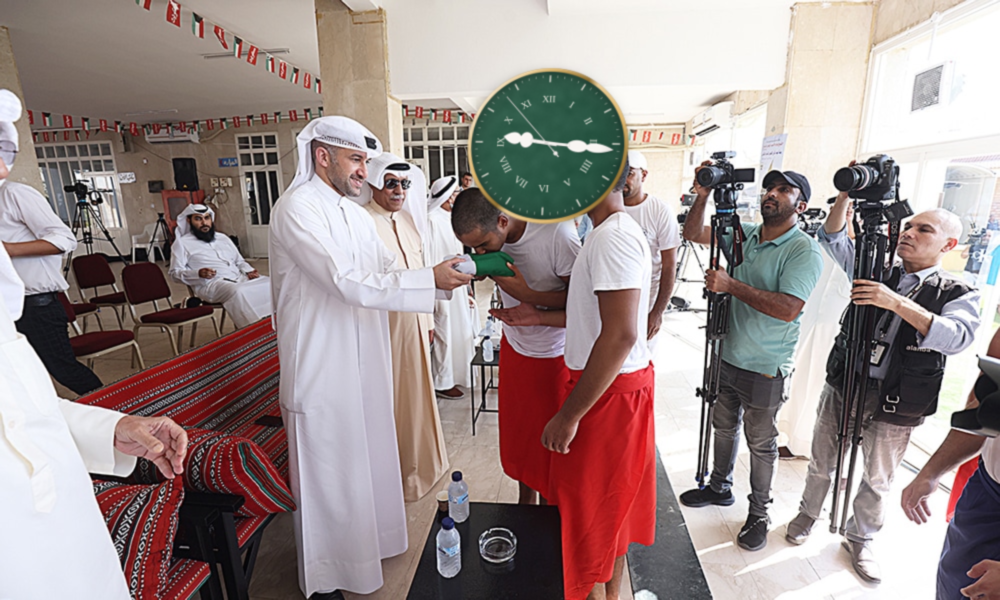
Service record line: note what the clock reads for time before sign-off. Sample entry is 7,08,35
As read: 9,15,53
